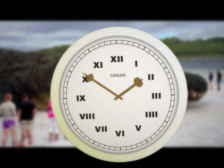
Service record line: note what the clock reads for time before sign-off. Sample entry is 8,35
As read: 1,51
